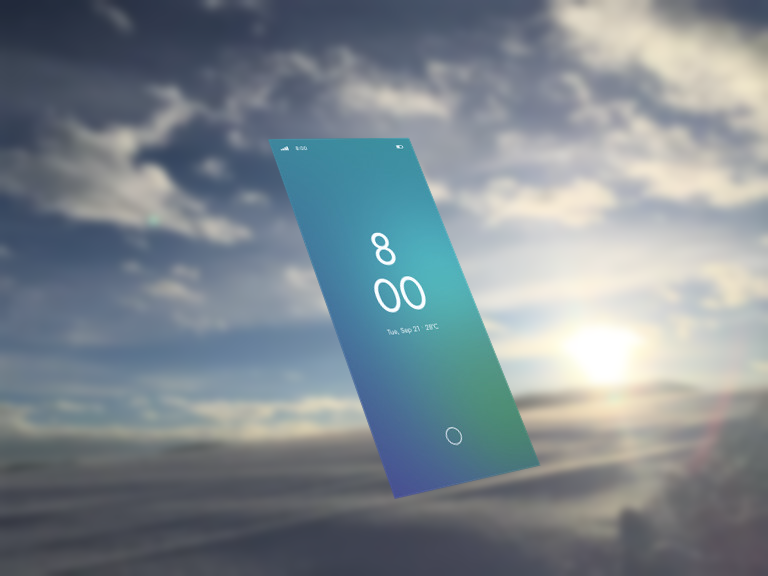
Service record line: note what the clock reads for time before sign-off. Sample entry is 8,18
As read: 8,00
